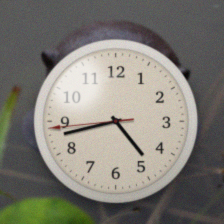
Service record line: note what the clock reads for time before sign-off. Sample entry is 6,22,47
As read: 4,42,44
